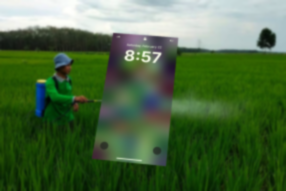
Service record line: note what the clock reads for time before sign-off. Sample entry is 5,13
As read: 8,57
